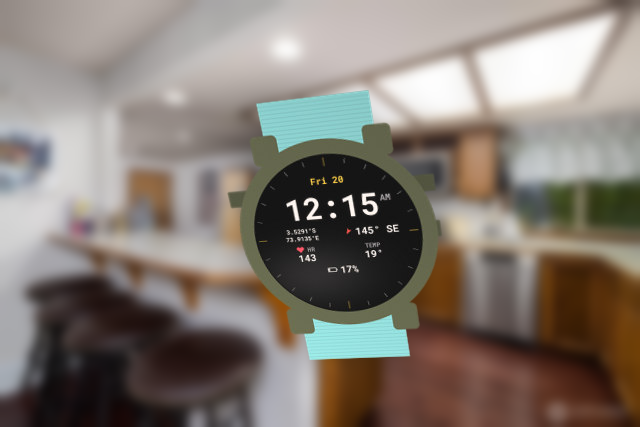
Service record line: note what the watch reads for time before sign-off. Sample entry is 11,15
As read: 12,15
